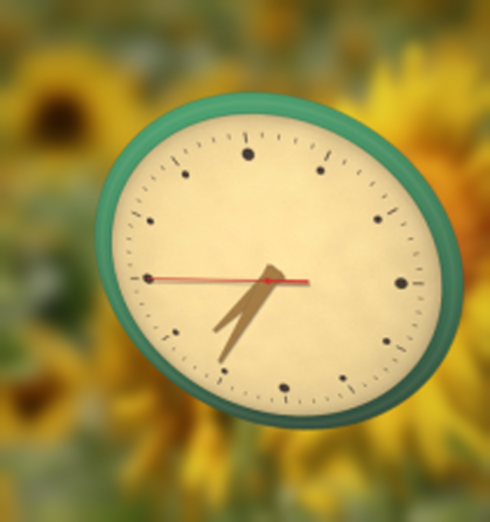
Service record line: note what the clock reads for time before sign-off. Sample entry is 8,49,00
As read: 7,35,45
